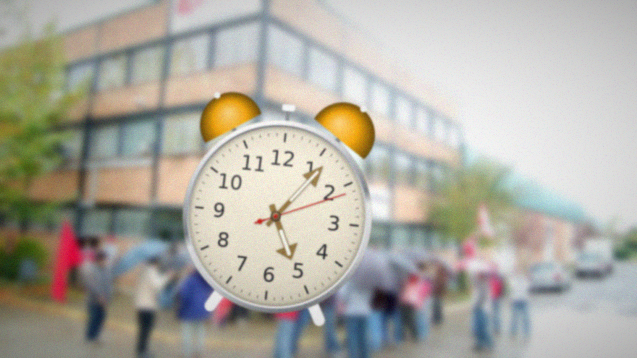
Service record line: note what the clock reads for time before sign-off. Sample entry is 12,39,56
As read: 5,06,11
